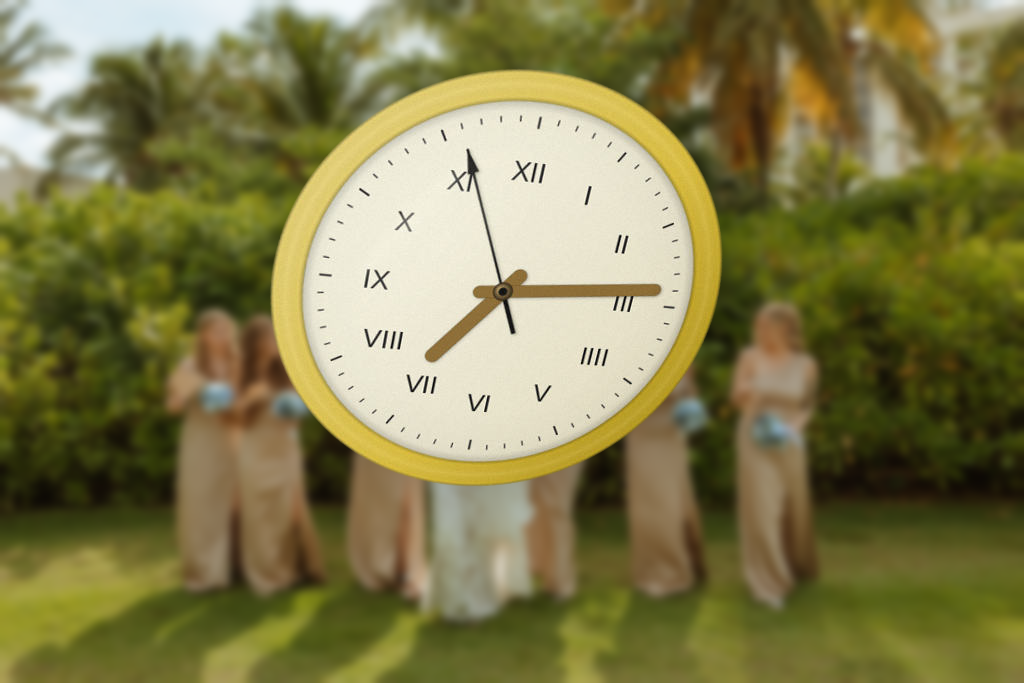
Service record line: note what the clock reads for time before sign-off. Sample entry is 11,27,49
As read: 7,13,56
